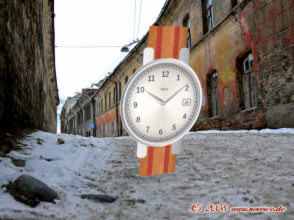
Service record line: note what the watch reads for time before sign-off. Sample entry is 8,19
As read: 10,09
